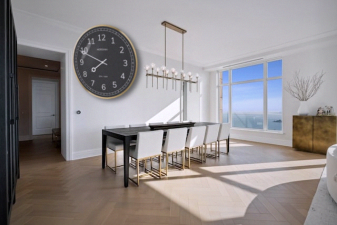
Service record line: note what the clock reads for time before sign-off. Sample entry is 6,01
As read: 7,49
